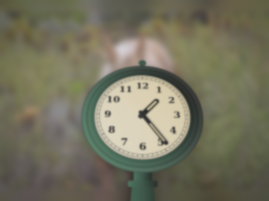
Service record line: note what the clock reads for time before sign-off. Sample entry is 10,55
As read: 1,24
